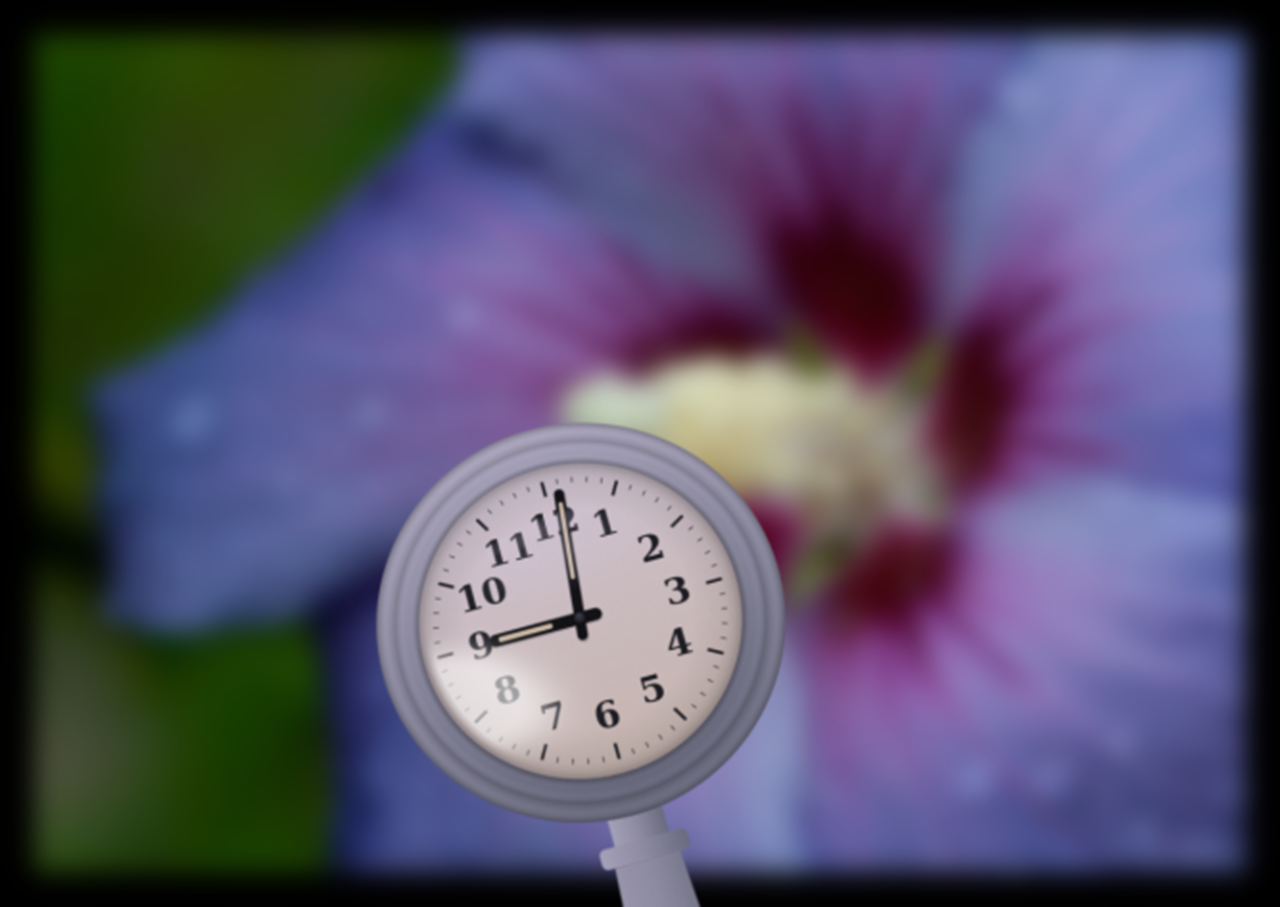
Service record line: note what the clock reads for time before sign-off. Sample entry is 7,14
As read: 9,01
